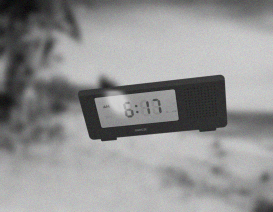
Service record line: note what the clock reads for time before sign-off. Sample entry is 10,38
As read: 6,17
